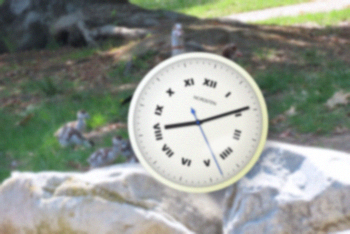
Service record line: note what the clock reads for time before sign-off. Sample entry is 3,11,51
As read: 8,09,23
